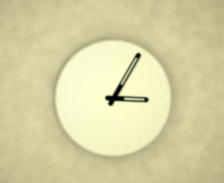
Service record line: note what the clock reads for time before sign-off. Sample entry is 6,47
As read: 3,05
